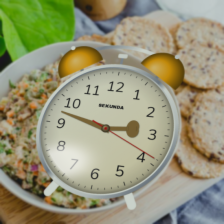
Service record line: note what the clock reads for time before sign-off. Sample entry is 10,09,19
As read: 2,47,19
